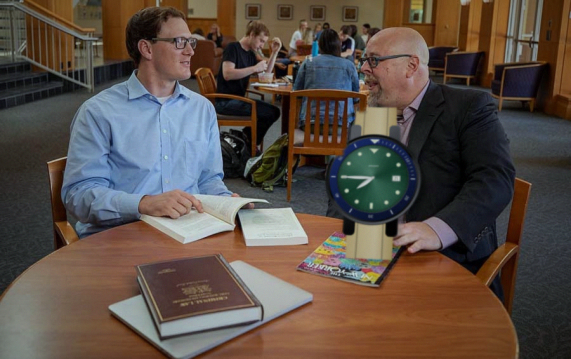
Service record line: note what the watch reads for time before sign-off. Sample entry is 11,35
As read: 7,45
